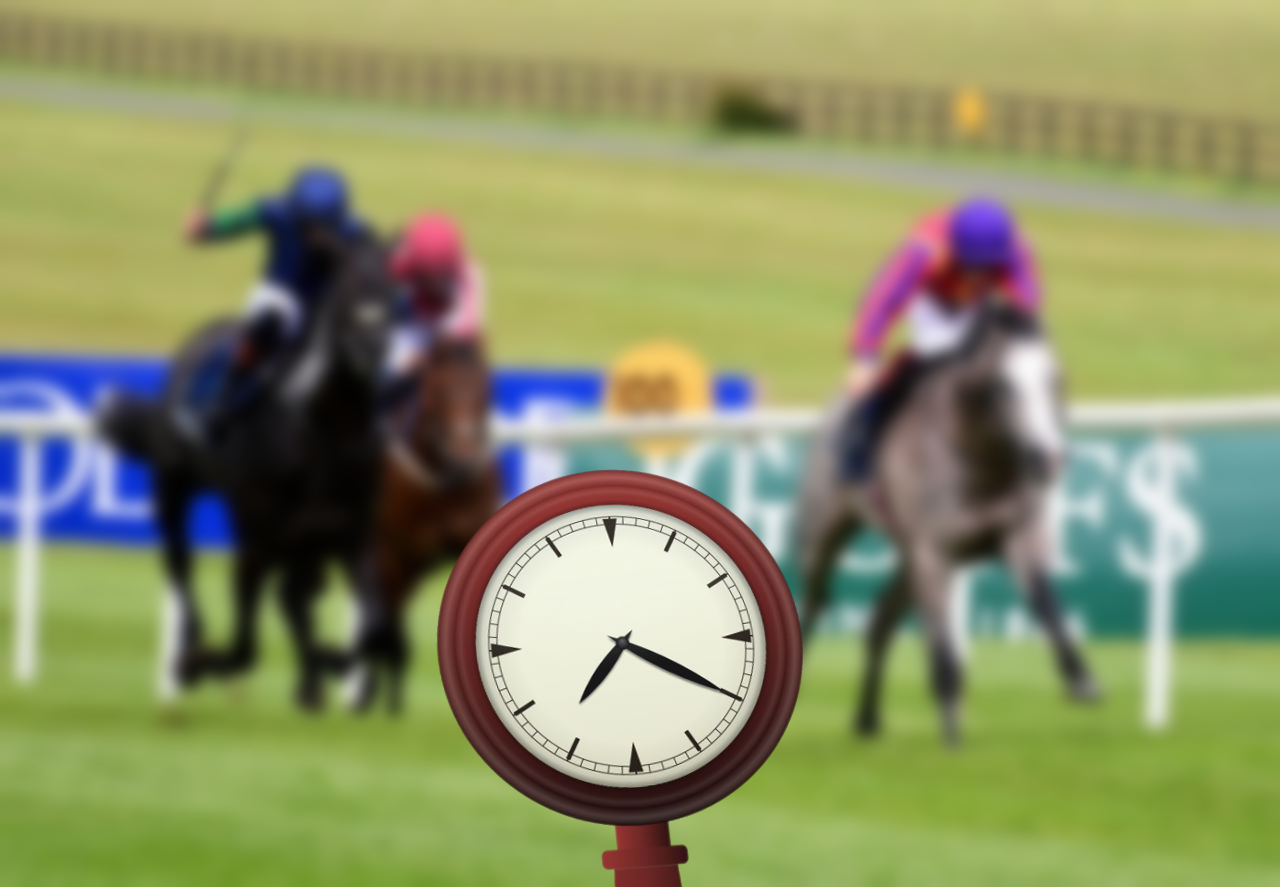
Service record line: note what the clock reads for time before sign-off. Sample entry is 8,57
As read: 7,20
